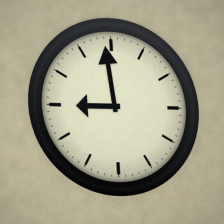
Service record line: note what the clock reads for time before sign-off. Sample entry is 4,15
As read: 8,59
